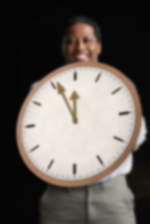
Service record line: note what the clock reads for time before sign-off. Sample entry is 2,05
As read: 11,56
